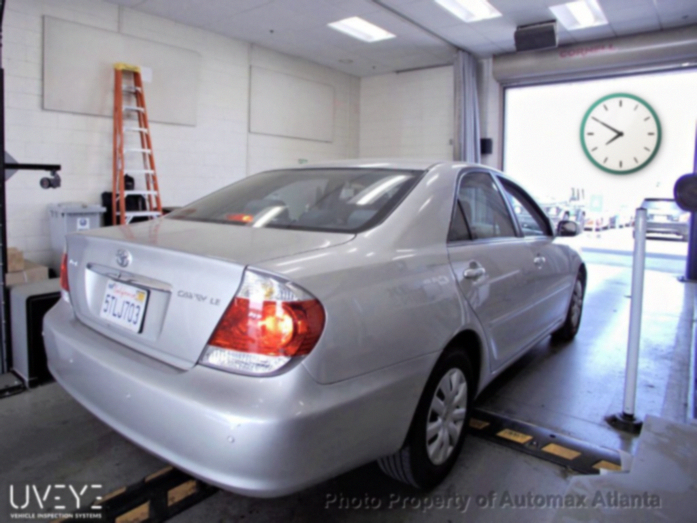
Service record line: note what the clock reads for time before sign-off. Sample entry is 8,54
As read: 7,50
